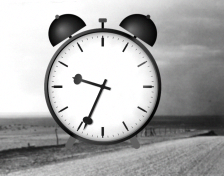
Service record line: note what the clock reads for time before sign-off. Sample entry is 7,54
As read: 9,34
